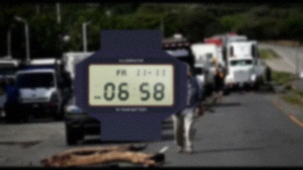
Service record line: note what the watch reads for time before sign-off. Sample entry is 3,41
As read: 6,58
